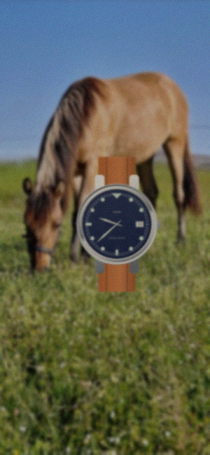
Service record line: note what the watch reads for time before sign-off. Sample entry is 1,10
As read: 9,38
